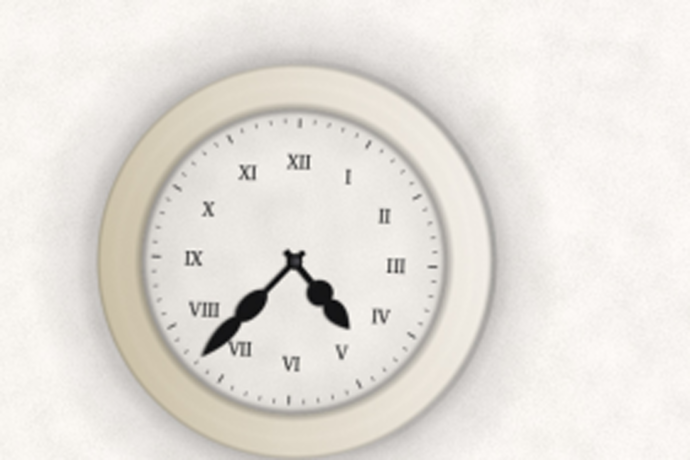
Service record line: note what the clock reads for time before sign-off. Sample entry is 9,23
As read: 4,37
